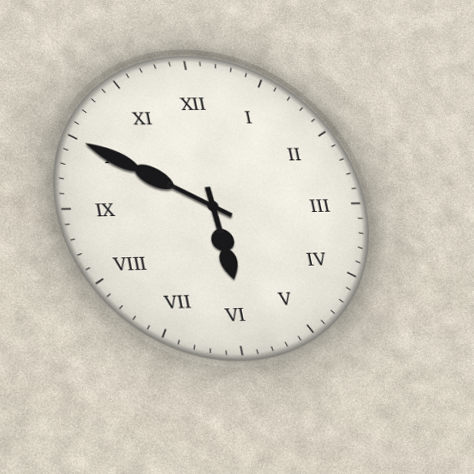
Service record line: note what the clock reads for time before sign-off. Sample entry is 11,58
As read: 5,50
